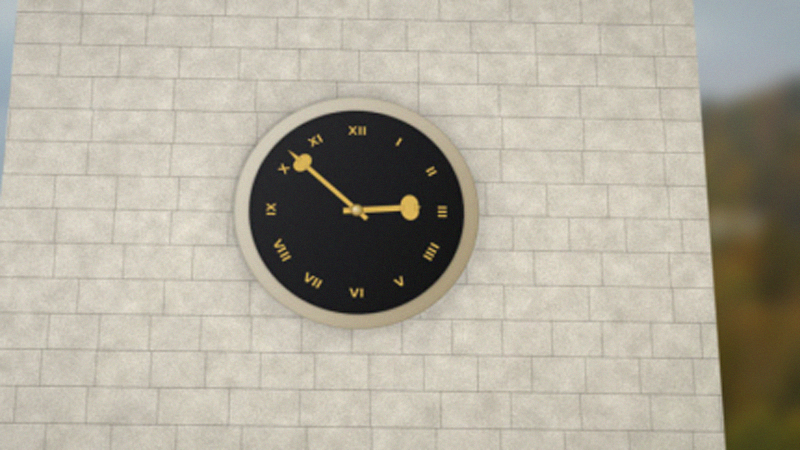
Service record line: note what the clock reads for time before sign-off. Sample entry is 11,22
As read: 2,52
